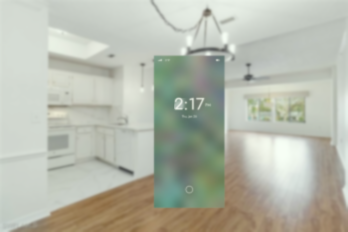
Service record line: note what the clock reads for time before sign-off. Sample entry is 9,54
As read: 2,17
